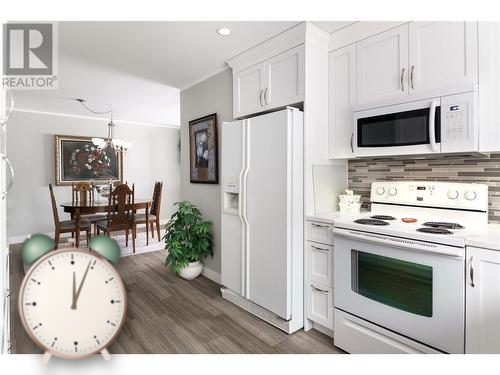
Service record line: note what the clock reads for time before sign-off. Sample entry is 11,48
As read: 12,04
